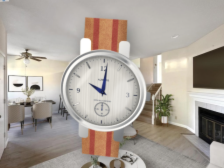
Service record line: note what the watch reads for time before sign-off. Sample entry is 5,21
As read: 10,01
